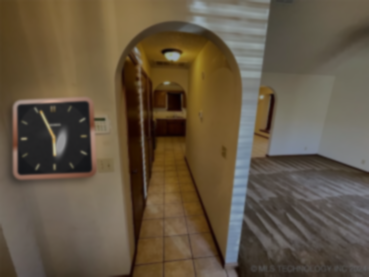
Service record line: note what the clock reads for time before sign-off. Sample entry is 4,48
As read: 5,56
